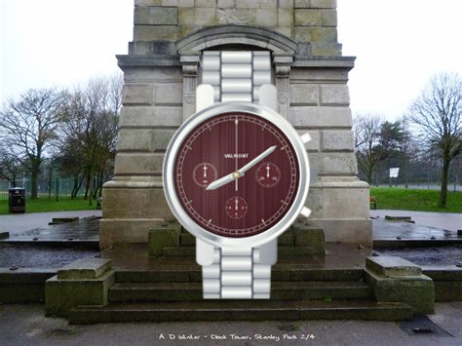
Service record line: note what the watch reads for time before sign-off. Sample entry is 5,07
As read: 8,09
